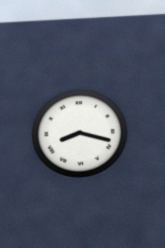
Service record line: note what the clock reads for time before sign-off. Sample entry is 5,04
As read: 8,18
